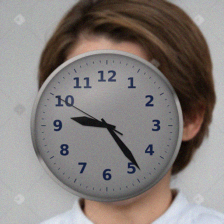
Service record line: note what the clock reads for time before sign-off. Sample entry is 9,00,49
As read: 9,23,50
